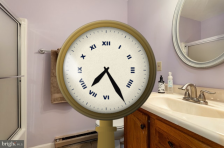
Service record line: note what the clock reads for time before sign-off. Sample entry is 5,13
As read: 7,25
